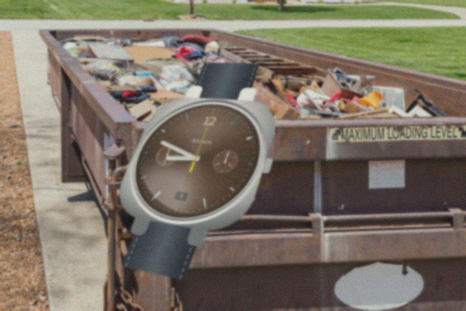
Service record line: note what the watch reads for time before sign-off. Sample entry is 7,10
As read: 8,48
